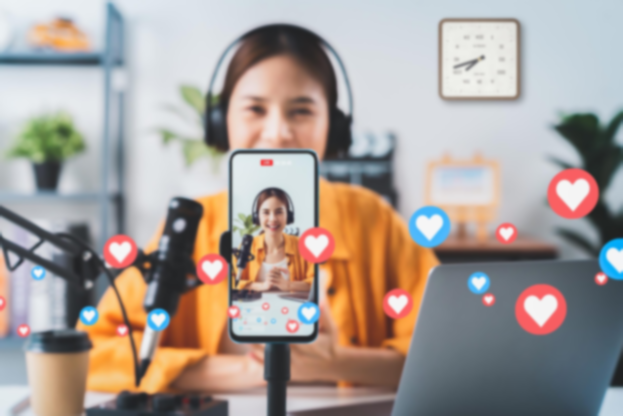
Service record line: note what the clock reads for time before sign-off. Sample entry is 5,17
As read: 7,42
